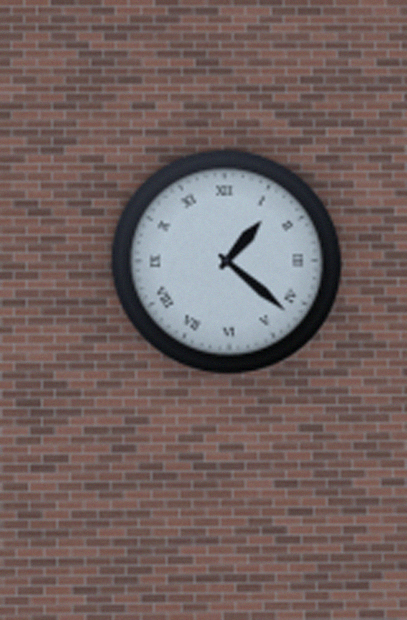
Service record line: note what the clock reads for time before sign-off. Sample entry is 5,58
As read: 1,22
